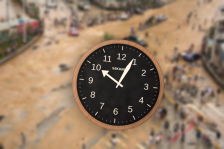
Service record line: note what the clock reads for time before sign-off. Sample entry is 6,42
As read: 10,04
